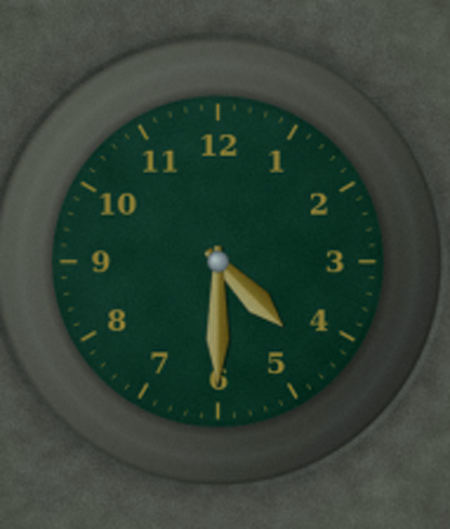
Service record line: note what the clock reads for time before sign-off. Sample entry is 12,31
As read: 4,30
